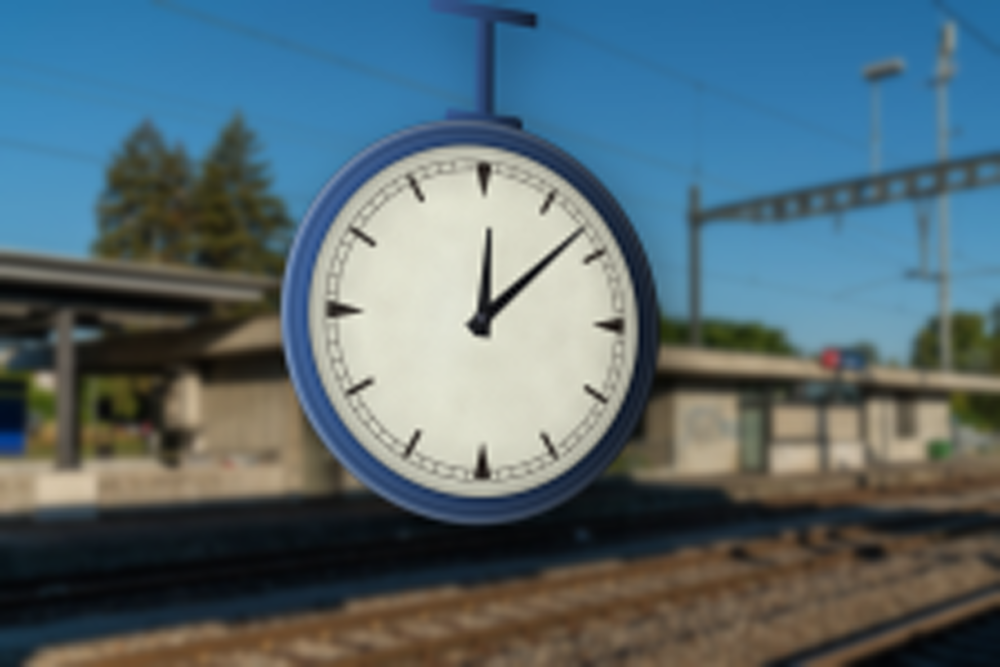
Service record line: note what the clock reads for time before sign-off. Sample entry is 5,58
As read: 12,08
